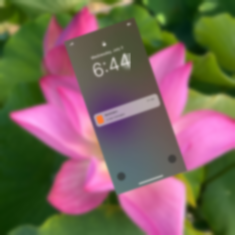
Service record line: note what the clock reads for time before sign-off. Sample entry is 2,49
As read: 6,44
